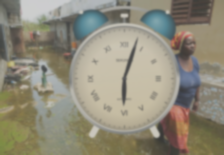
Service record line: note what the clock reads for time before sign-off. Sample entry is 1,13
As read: 6,03
